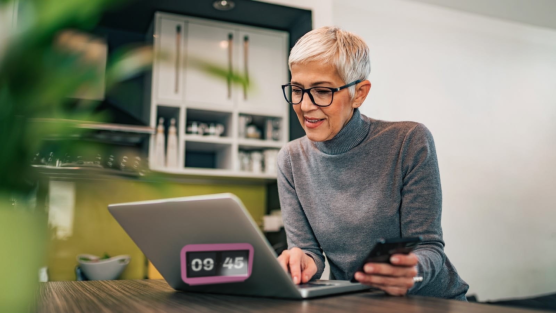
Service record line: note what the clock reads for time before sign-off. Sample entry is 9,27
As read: 9,45
